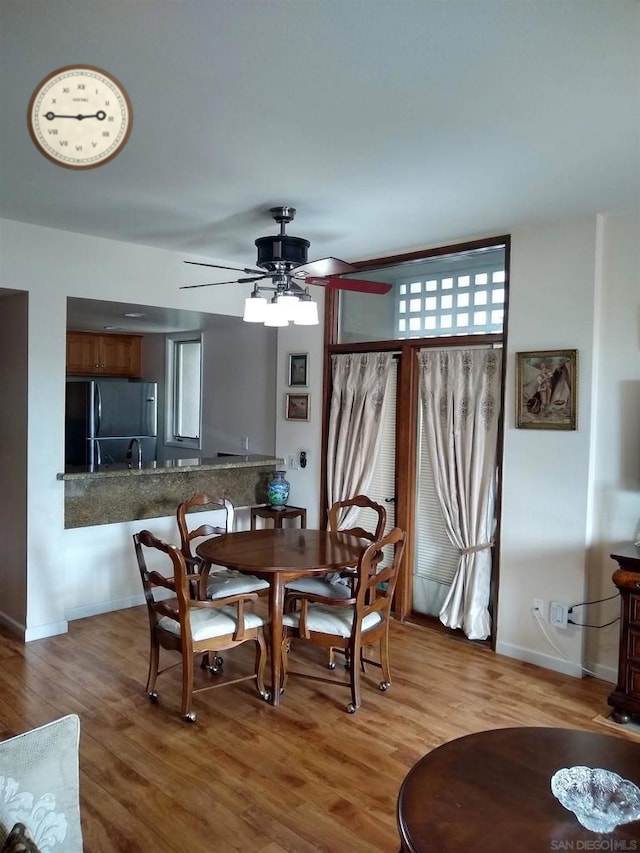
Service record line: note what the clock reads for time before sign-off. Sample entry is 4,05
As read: 2,45
